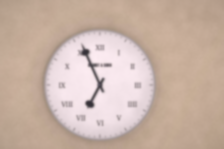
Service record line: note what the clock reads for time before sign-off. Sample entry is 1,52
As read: 6,56
